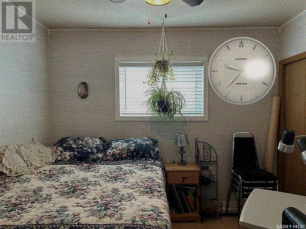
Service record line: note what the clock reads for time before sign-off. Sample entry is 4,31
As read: 9,37
